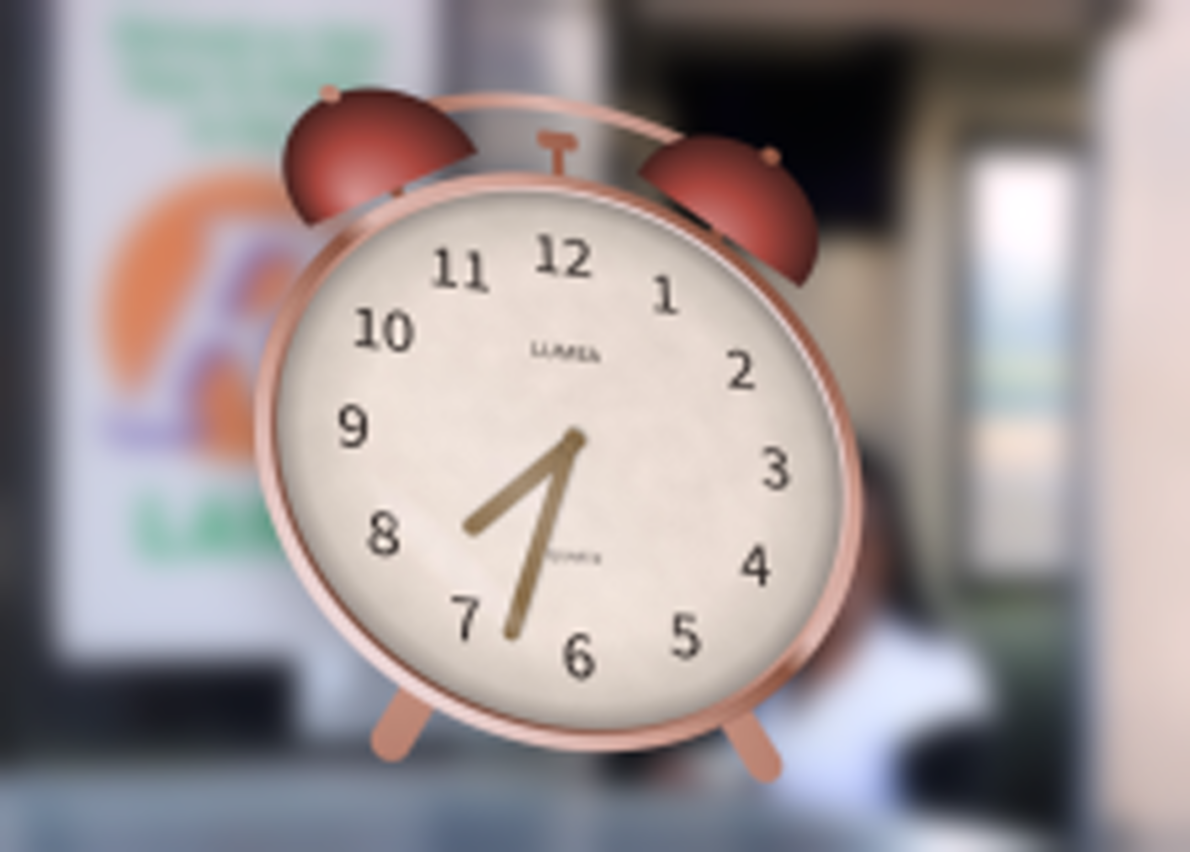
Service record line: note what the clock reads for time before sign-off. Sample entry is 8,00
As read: 7,33
